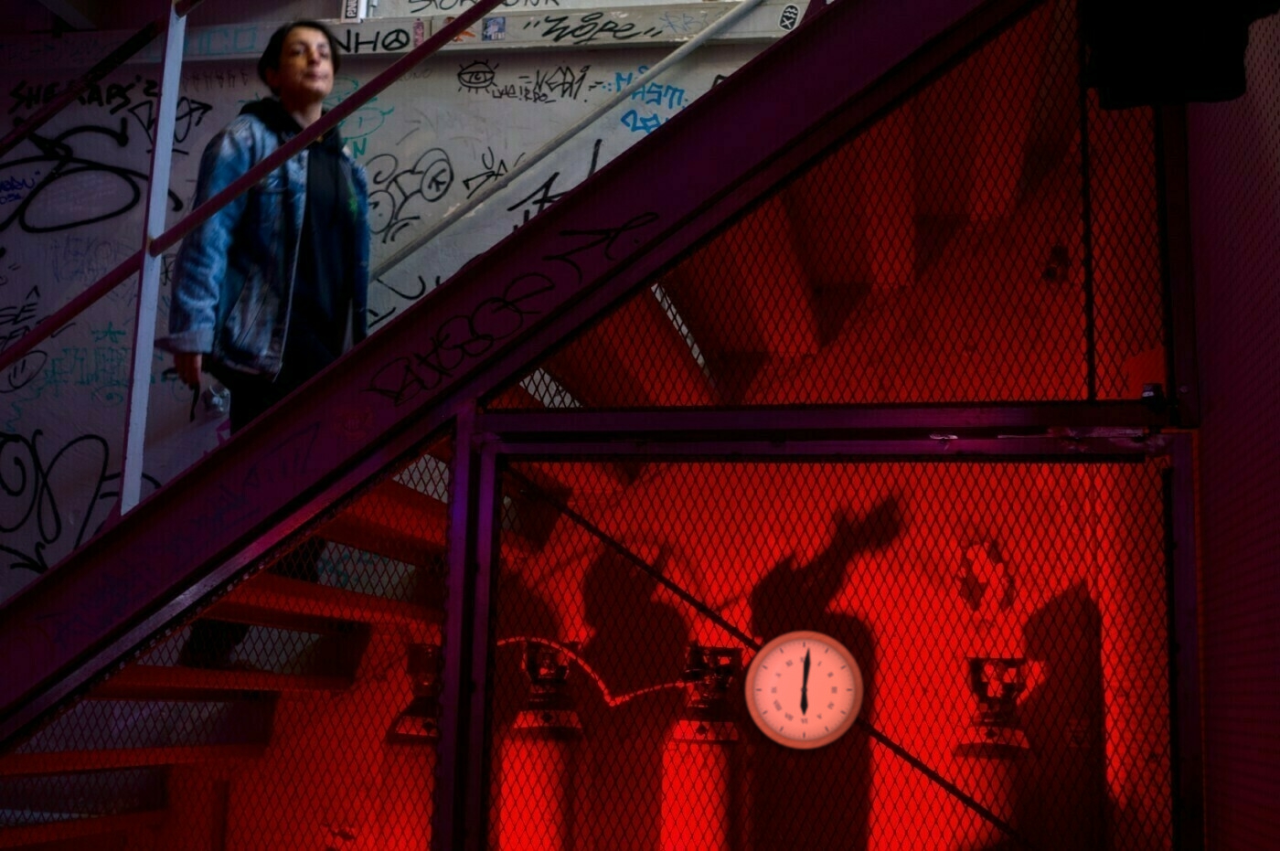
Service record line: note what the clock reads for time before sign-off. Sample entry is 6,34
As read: 6,01
